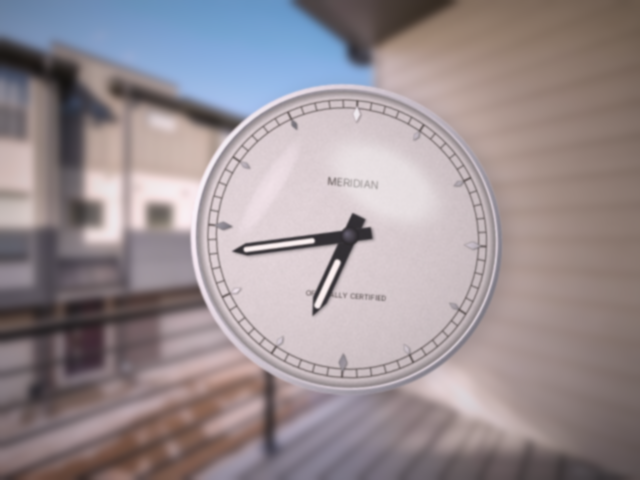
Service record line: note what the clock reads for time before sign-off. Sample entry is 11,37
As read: 6,43
